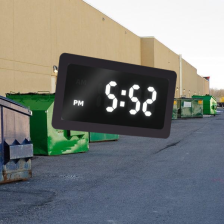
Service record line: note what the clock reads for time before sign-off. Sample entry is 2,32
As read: 5,52
